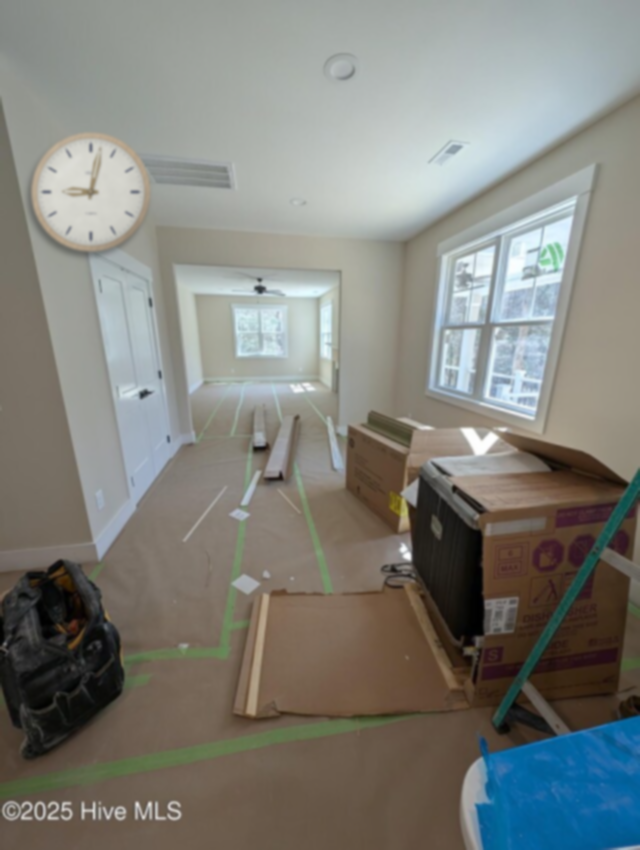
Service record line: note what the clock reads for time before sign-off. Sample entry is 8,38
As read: 9,02
